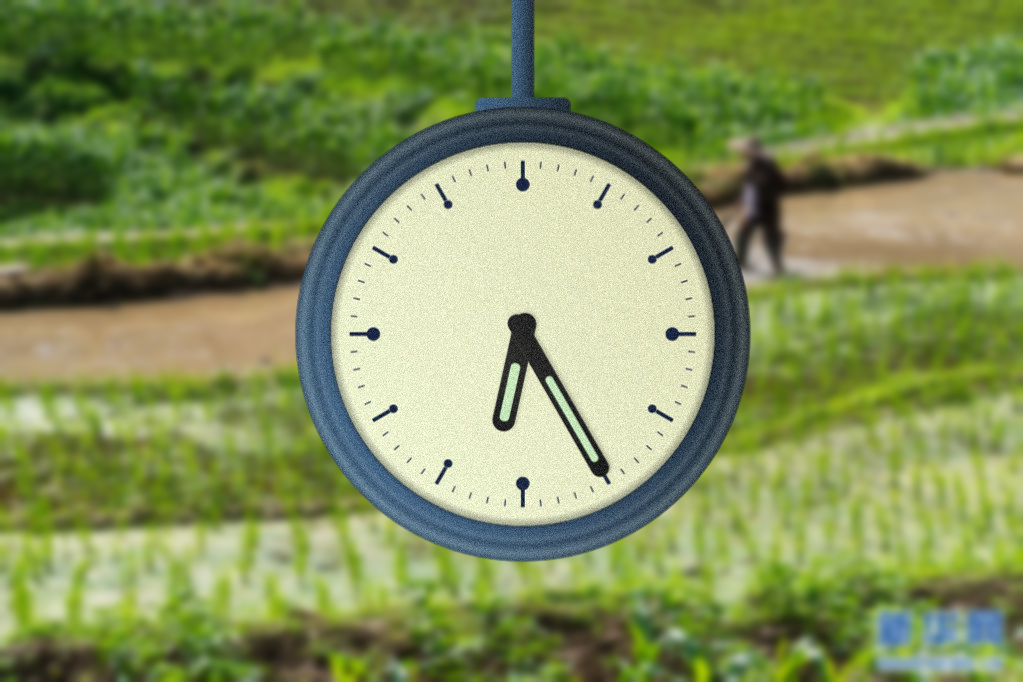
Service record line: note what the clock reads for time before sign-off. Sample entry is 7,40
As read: 6,25
